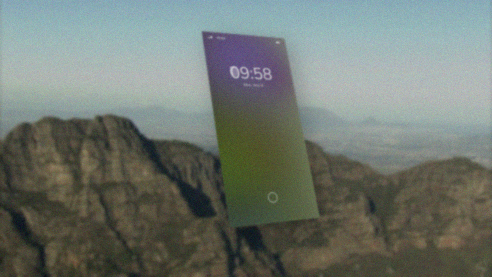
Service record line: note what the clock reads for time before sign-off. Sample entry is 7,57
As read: 9,58
